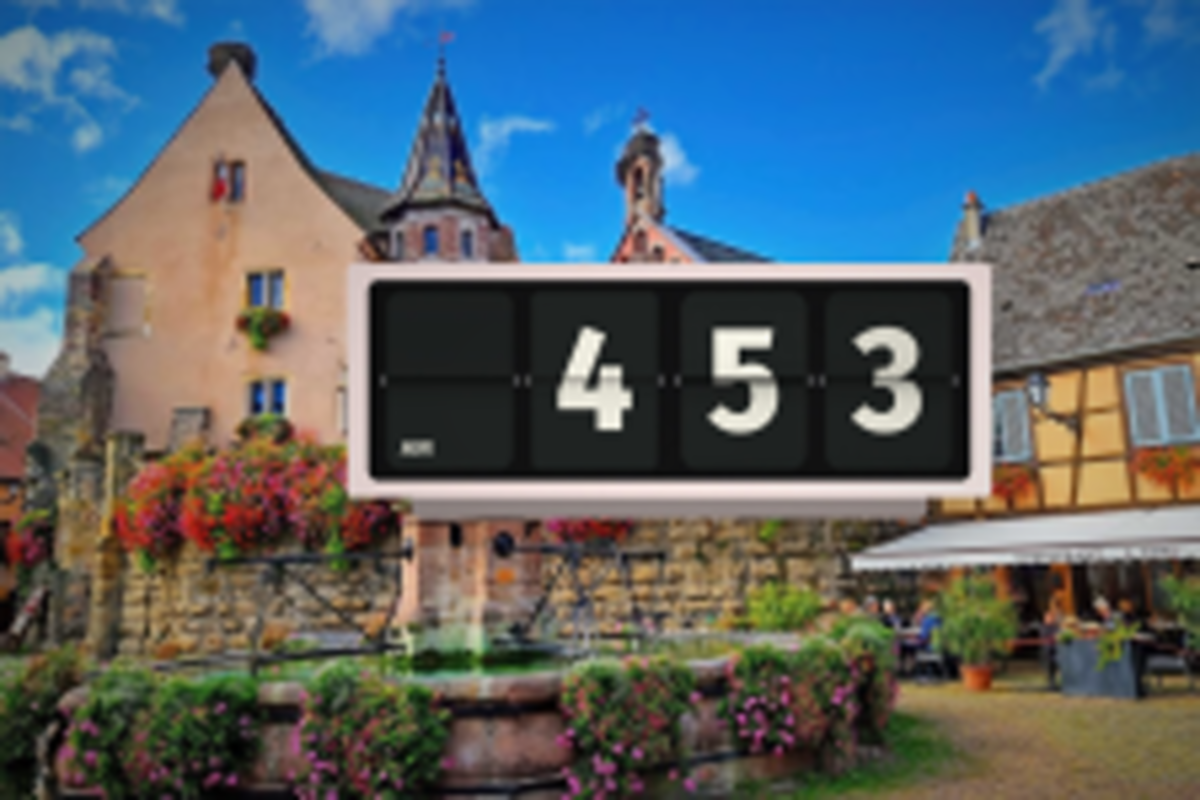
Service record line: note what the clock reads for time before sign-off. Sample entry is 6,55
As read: 4,53
